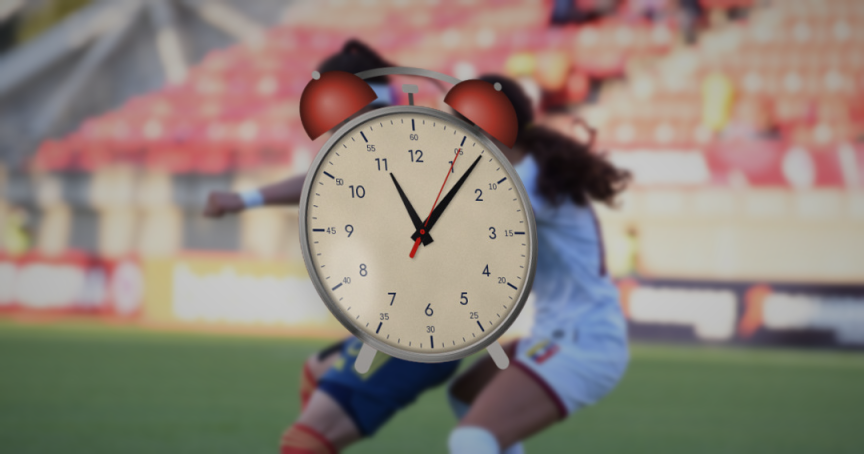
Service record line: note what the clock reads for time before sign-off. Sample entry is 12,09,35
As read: 11,07,05
